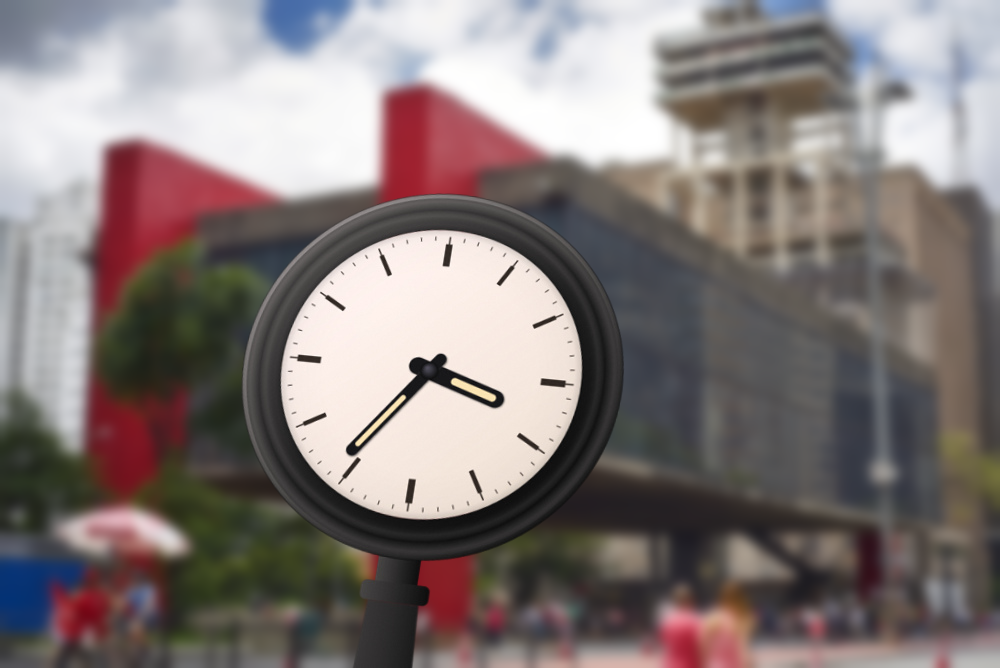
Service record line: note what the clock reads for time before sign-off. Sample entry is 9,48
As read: 3,36
